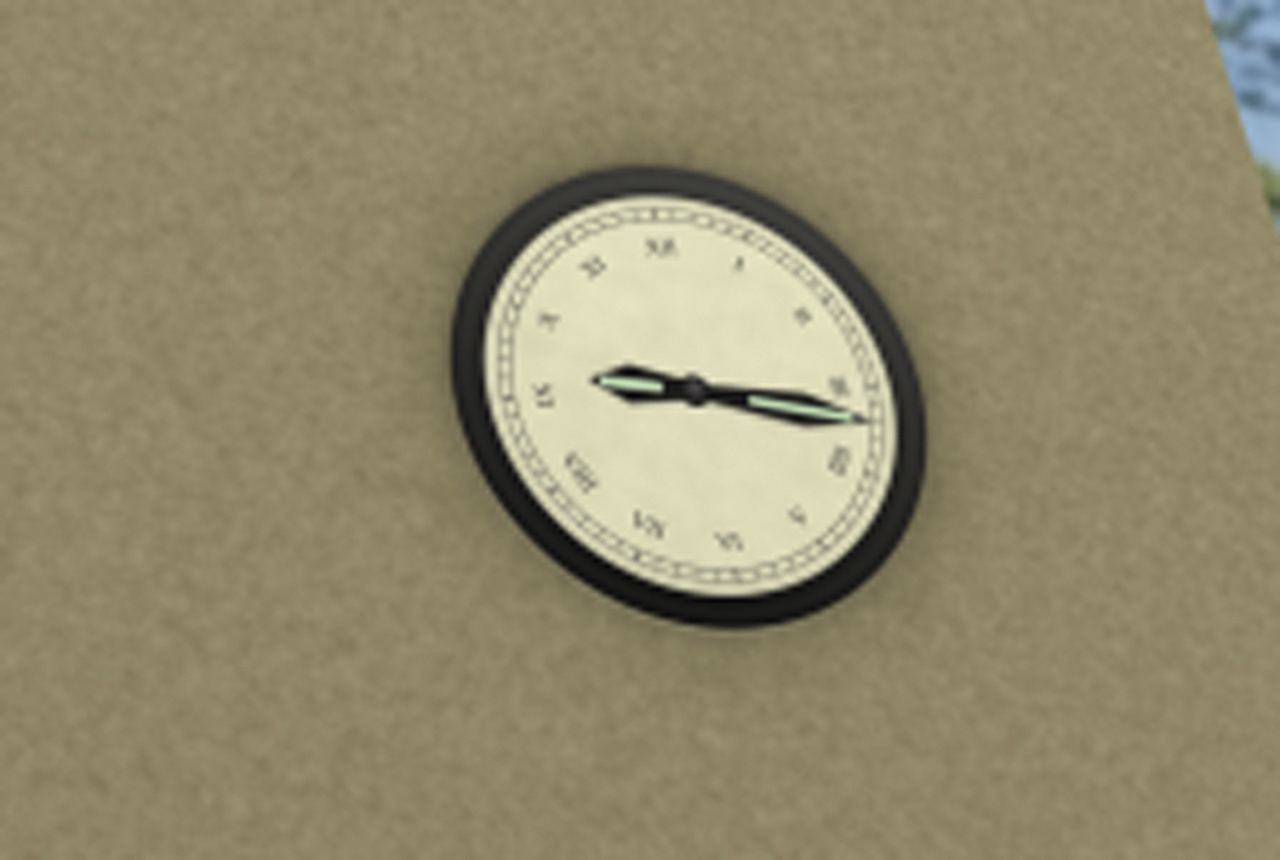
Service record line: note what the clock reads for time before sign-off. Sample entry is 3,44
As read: 9,17
